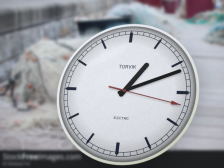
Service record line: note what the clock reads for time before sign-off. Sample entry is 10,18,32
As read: 1,11,17
